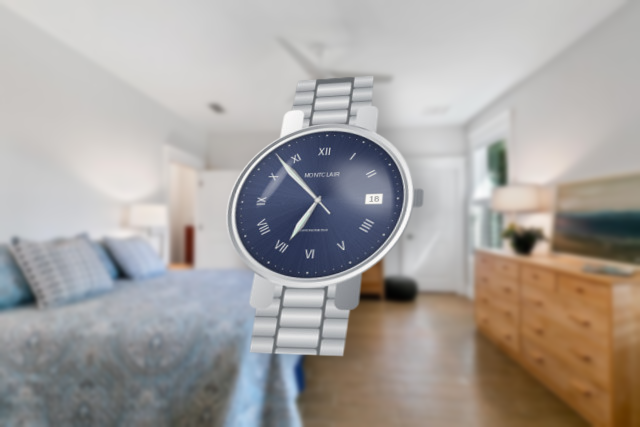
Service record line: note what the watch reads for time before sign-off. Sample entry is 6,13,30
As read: 6,52,53
